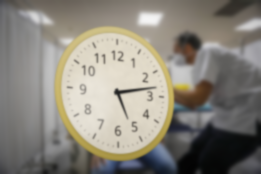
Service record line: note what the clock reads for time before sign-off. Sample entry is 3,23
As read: 5,13
